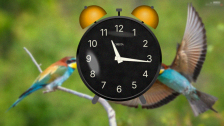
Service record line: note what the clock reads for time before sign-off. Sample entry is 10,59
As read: 11,16
